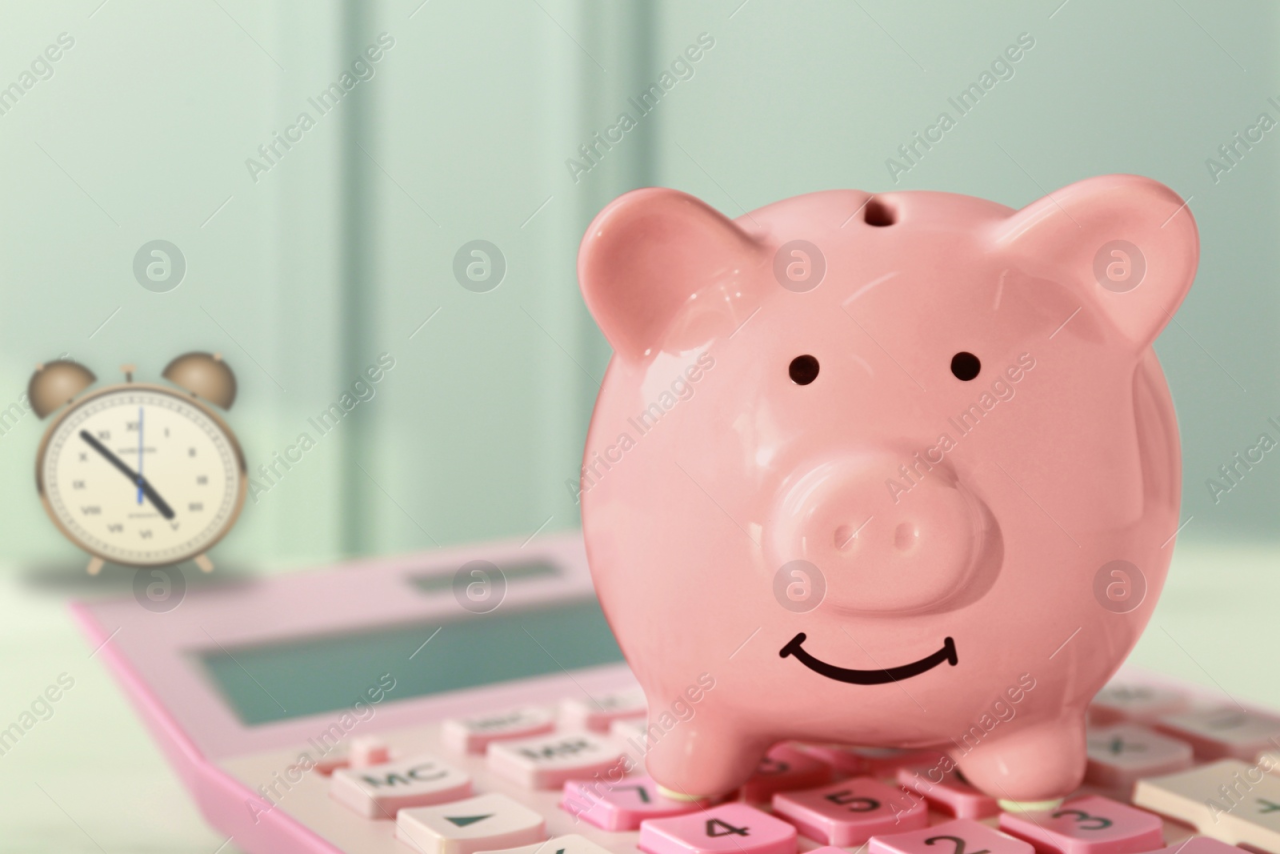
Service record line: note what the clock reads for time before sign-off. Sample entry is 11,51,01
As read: 4,53,01
